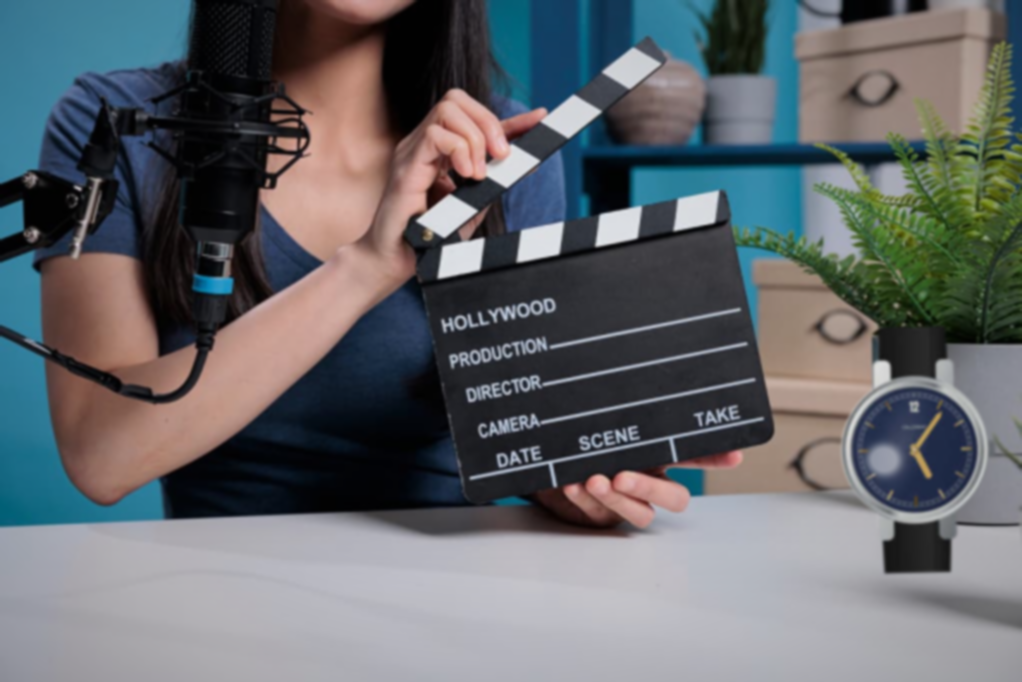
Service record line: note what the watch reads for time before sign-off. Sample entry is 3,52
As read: 5,06
